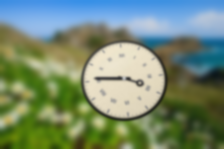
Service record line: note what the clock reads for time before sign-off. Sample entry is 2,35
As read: 3,46
